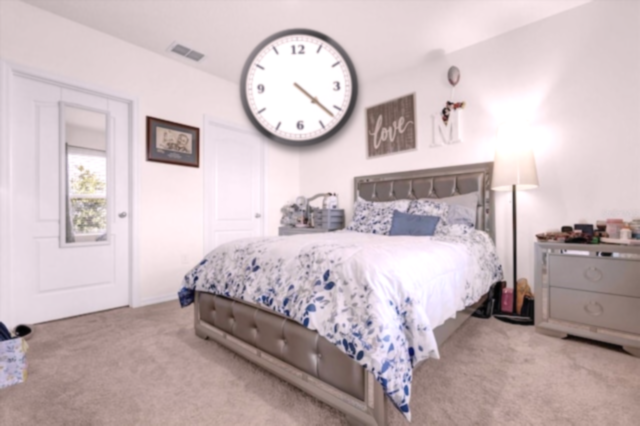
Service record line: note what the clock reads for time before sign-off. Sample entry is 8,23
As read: 4,22
